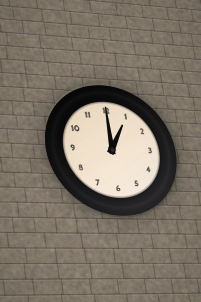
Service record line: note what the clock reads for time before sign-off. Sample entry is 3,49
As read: 1,00
